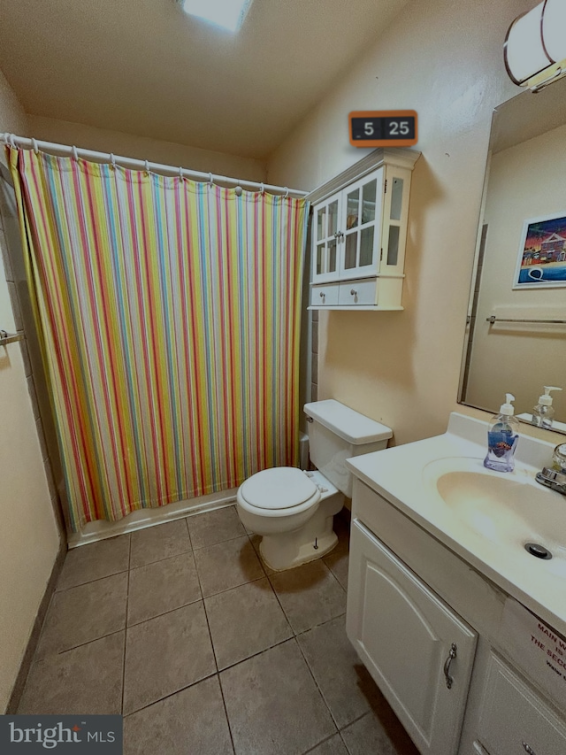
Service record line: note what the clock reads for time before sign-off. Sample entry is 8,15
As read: 5,25
